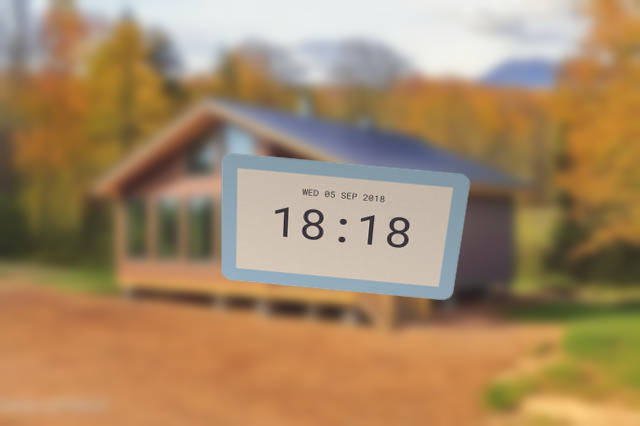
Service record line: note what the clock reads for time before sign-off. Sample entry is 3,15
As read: 18,18
